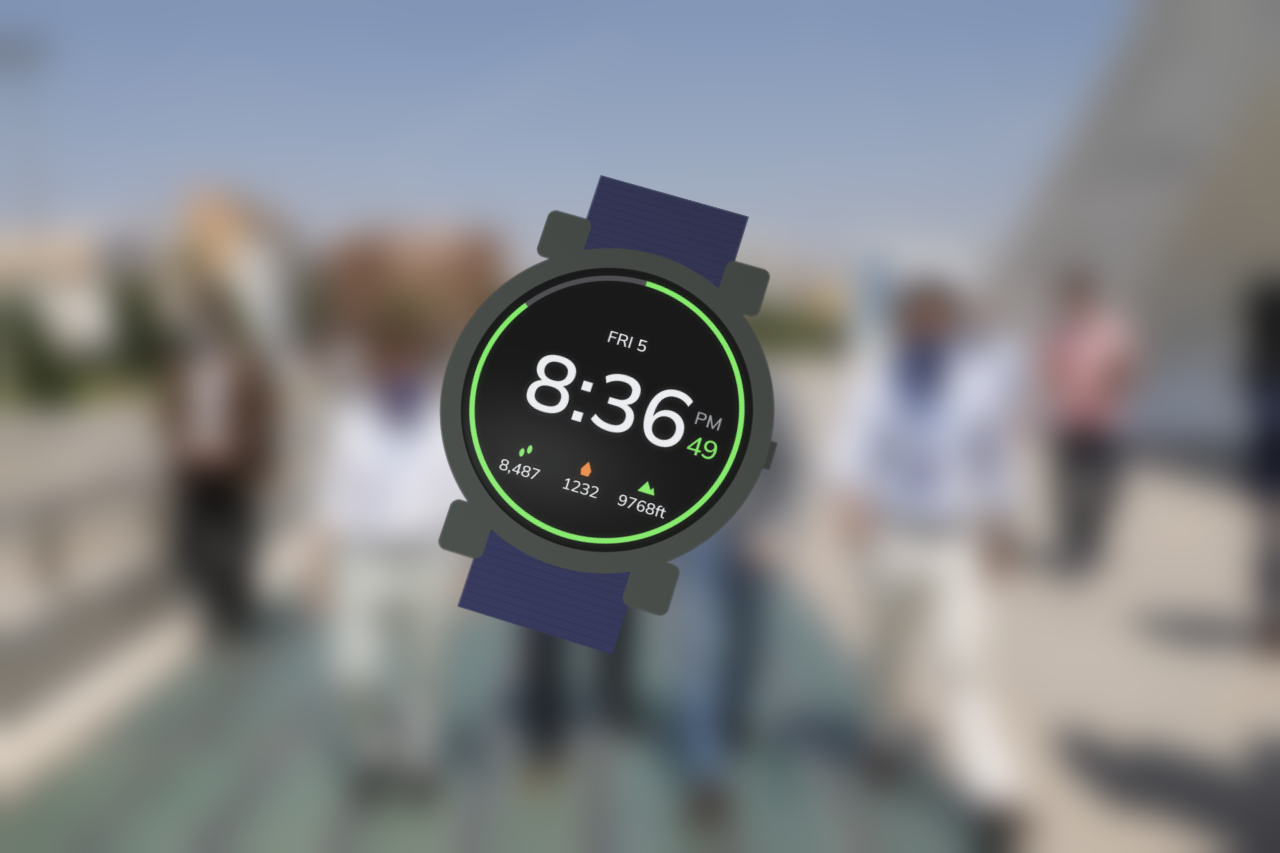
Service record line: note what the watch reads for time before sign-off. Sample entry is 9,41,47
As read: 8,36,49
